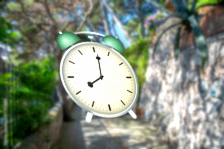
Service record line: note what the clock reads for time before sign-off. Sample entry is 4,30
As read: 8,01
